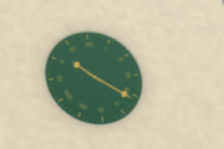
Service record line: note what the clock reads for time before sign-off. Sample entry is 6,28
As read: 10,21
